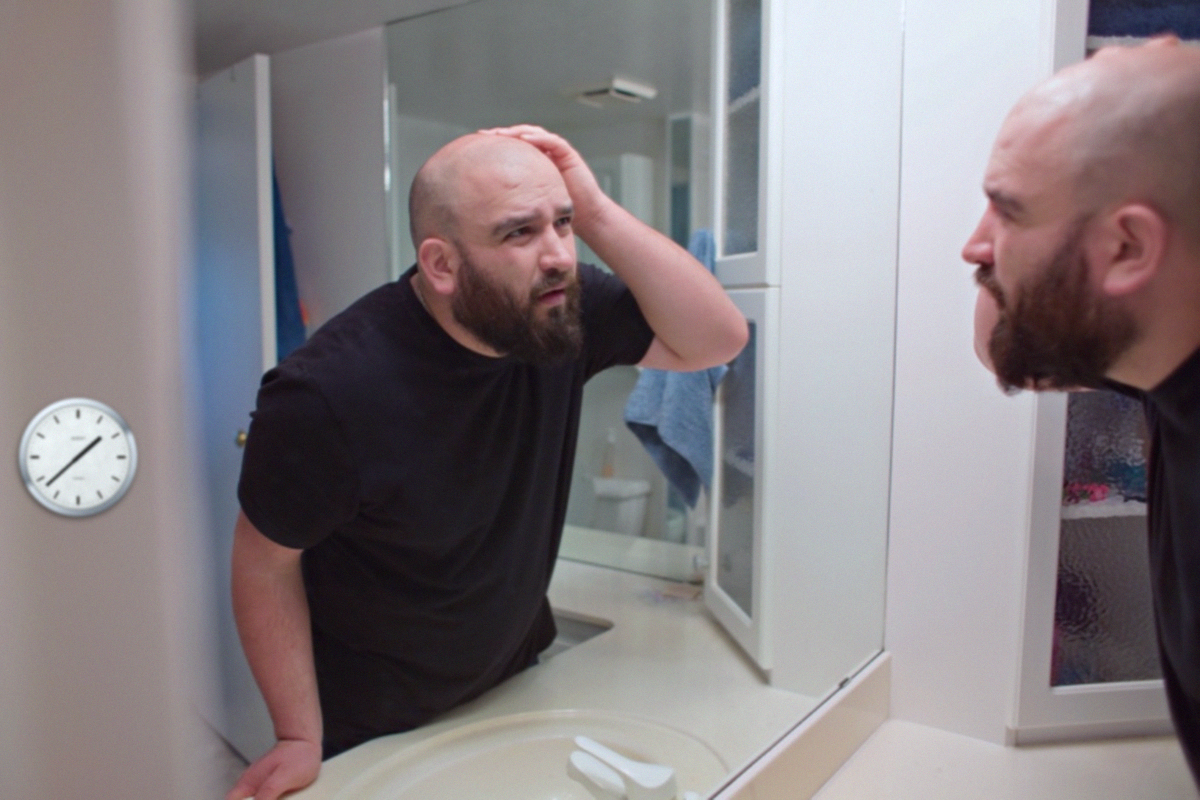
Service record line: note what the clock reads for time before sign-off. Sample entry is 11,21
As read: 1,38
